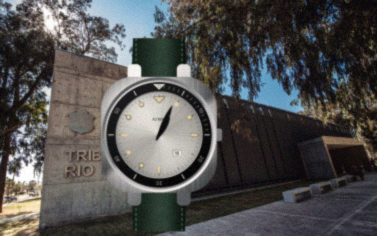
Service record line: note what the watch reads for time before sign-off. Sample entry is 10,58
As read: 1,04
